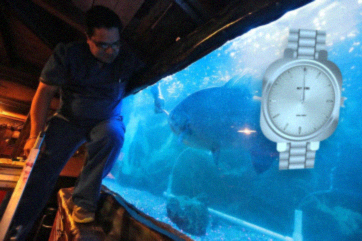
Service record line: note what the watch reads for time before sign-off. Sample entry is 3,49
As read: 12,00
